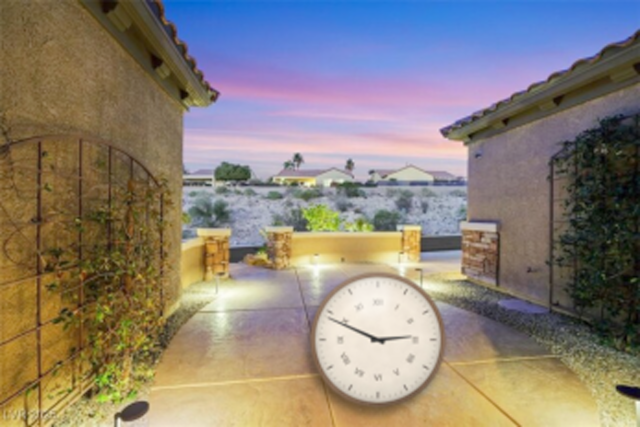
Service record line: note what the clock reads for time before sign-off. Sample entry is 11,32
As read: 2,49
